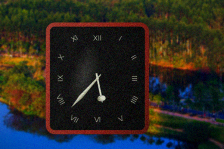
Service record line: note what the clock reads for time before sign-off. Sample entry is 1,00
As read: 5,37
